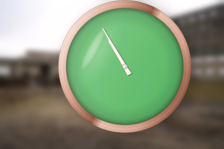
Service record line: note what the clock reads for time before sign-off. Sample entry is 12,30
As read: 10,55
